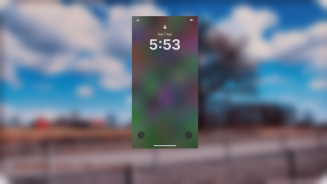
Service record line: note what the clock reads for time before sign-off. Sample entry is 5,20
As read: 5,53
